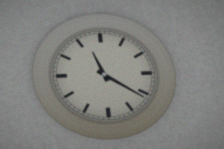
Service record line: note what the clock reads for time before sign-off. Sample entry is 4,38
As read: 11,21
